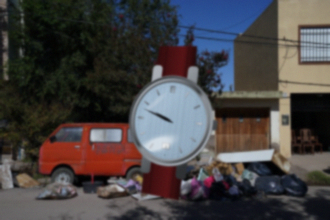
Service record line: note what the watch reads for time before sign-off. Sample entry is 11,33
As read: 9,48
